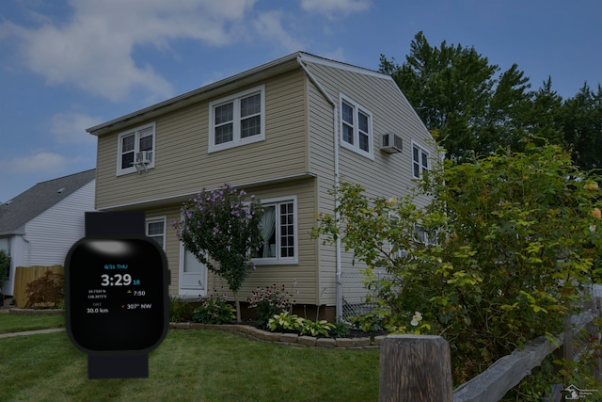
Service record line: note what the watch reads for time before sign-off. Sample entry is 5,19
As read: 3,29
